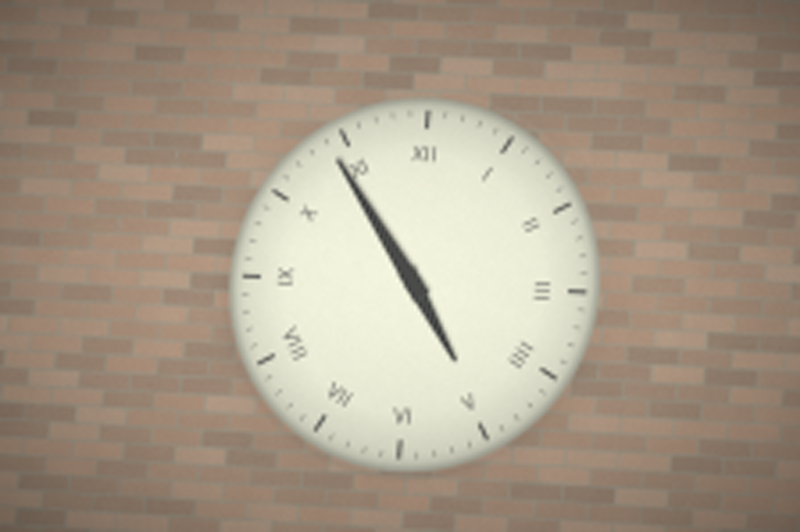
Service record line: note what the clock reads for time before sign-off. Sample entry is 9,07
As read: 4,54
